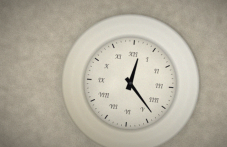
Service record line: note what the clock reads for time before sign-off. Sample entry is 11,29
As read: 12,23
